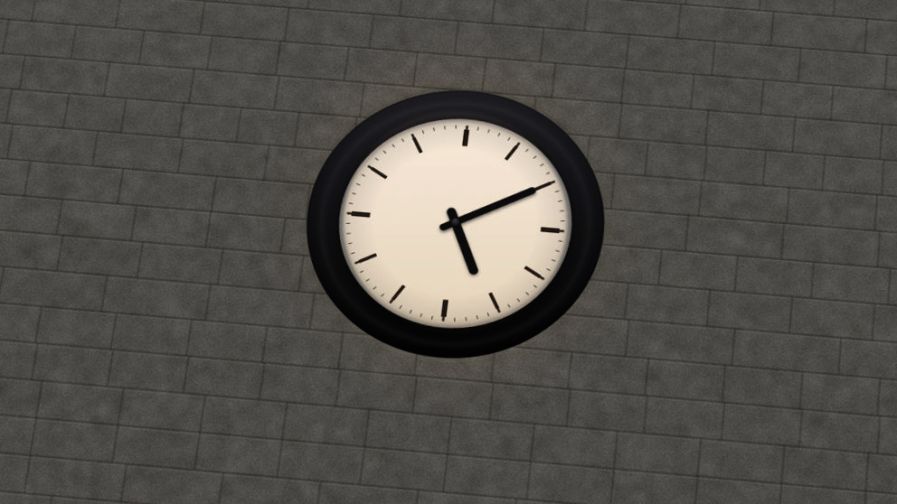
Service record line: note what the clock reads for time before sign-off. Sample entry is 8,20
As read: 5,10
